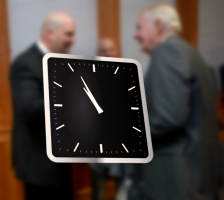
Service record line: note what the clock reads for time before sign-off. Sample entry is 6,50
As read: 10,56
